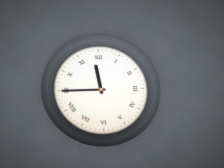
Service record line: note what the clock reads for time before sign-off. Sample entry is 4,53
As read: 11,45
